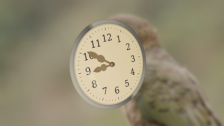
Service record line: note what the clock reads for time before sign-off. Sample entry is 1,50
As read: 8,51
